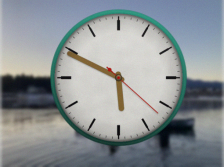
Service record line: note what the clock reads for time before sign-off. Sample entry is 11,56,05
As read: 5,49,22
